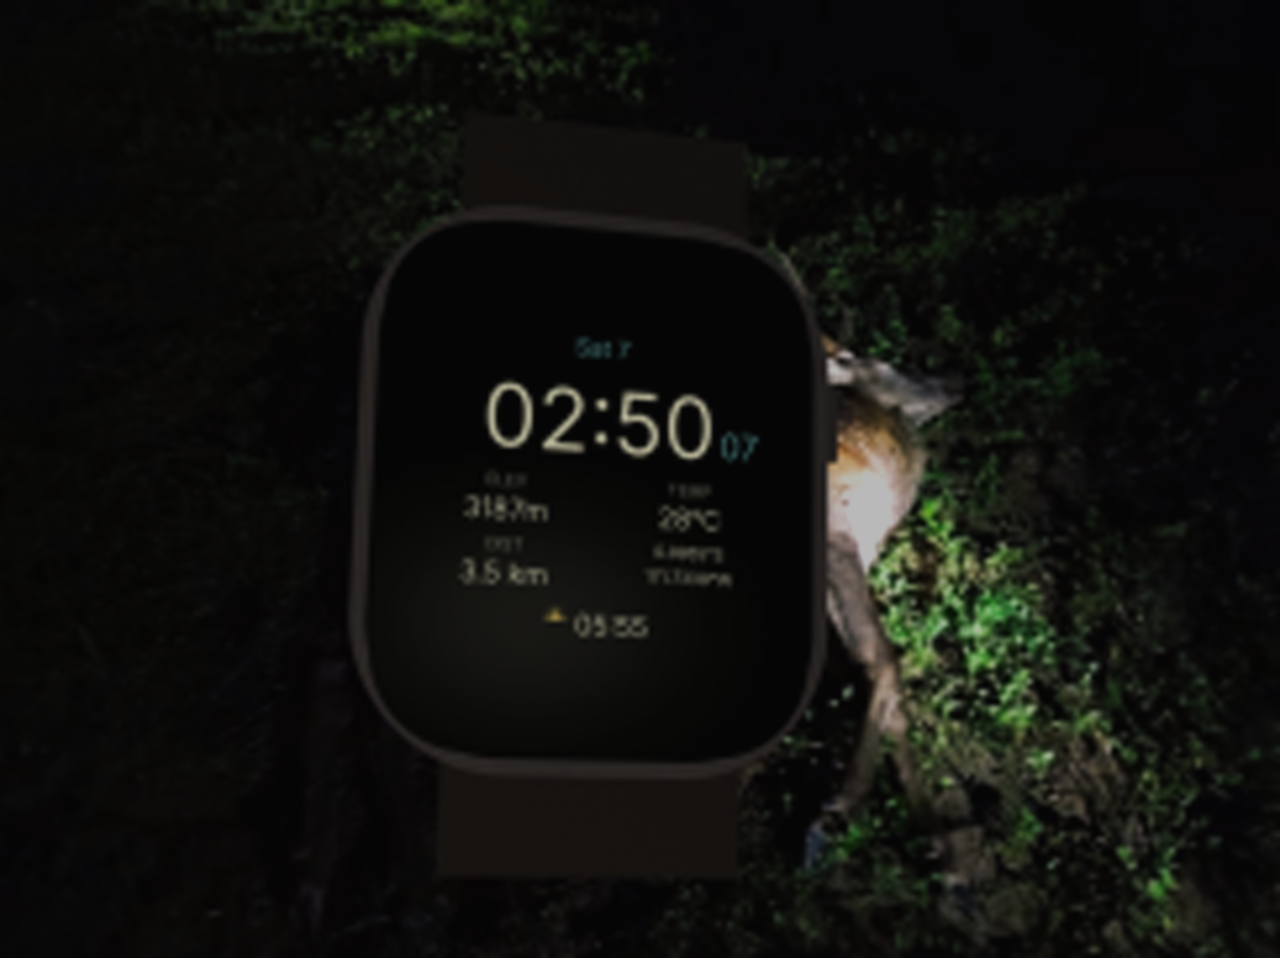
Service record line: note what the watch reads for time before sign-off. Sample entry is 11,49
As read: 2,50
